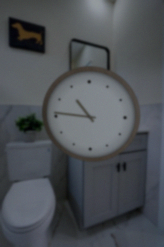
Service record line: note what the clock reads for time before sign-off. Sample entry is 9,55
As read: 10,46
